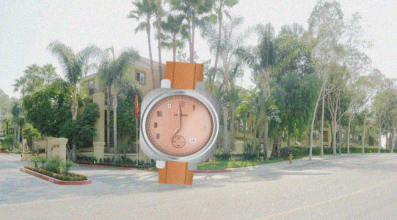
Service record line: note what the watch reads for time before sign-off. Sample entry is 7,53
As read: 6,59
